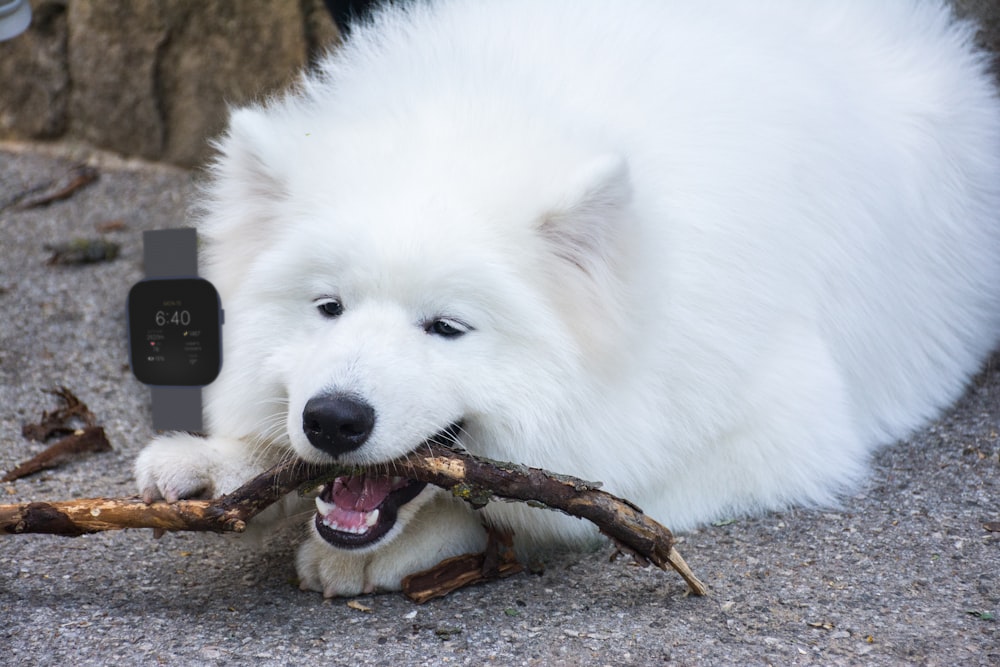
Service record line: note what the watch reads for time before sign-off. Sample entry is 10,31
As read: 6,40
